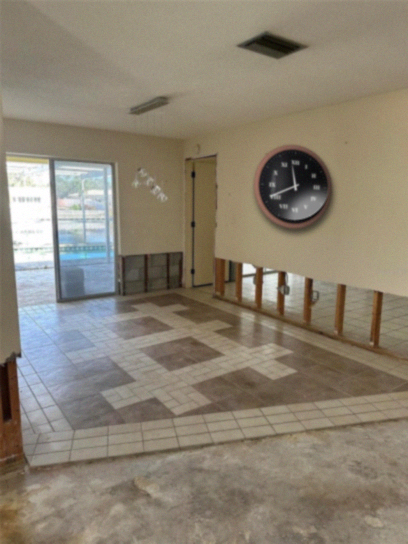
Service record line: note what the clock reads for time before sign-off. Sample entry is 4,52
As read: 11,41
